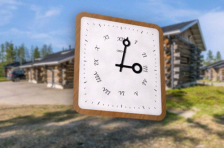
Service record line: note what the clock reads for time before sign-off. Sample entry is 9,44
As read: 3,02
